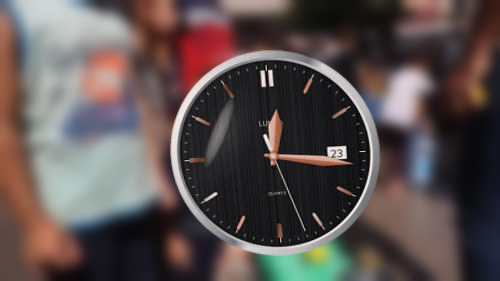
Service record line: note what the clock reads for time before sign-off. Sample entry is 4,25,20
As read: 12,16,27
